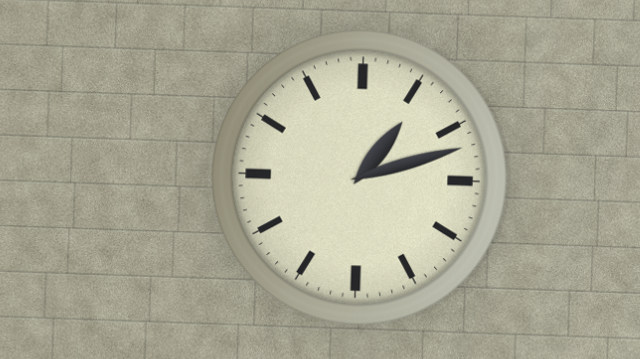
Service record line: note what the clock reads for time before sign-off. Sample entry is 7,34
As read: 1,12
